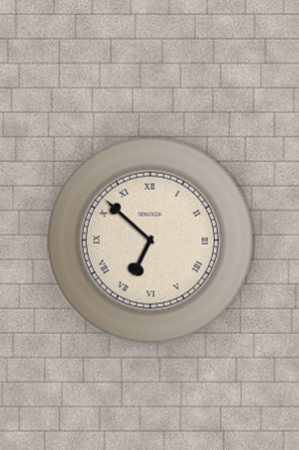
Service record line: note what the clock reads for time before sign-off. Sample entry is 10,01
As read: 6,52
